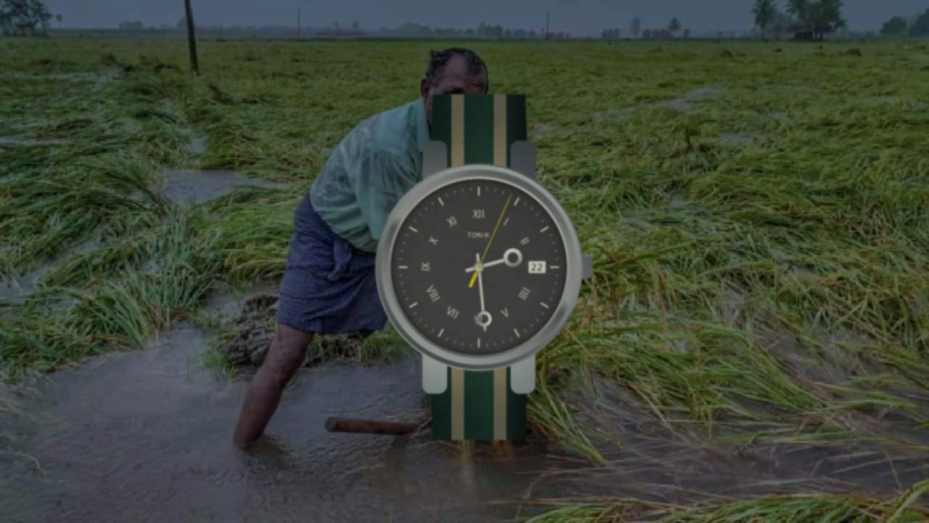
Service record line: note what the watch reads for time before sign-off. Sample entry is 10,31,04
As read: 2,29,04
